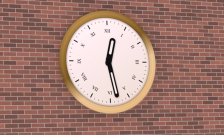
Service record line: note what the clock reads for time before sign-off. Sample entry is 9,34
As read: 12,28
